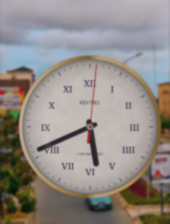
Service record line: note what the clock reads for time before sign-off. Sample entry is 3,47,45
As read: 5,41,01
